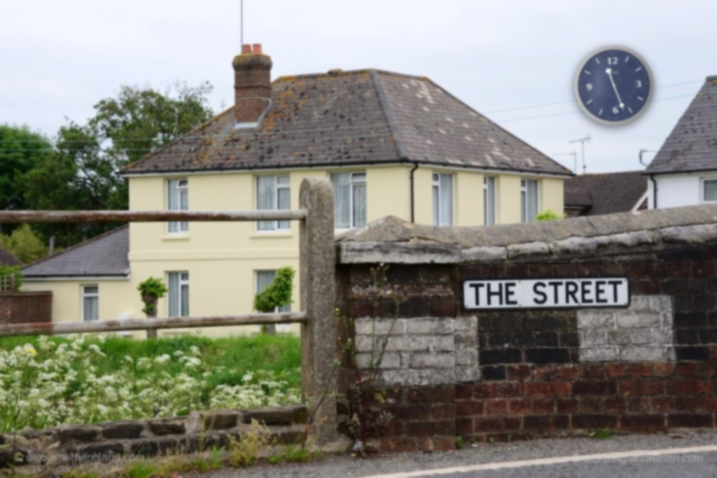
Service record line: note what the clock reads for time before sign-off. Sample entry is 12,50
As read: 11,27
